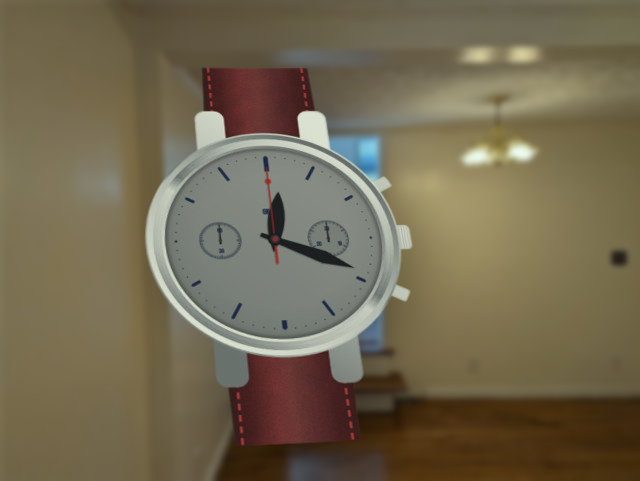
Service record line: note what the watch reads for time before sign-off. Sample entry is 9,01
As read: 12,19
